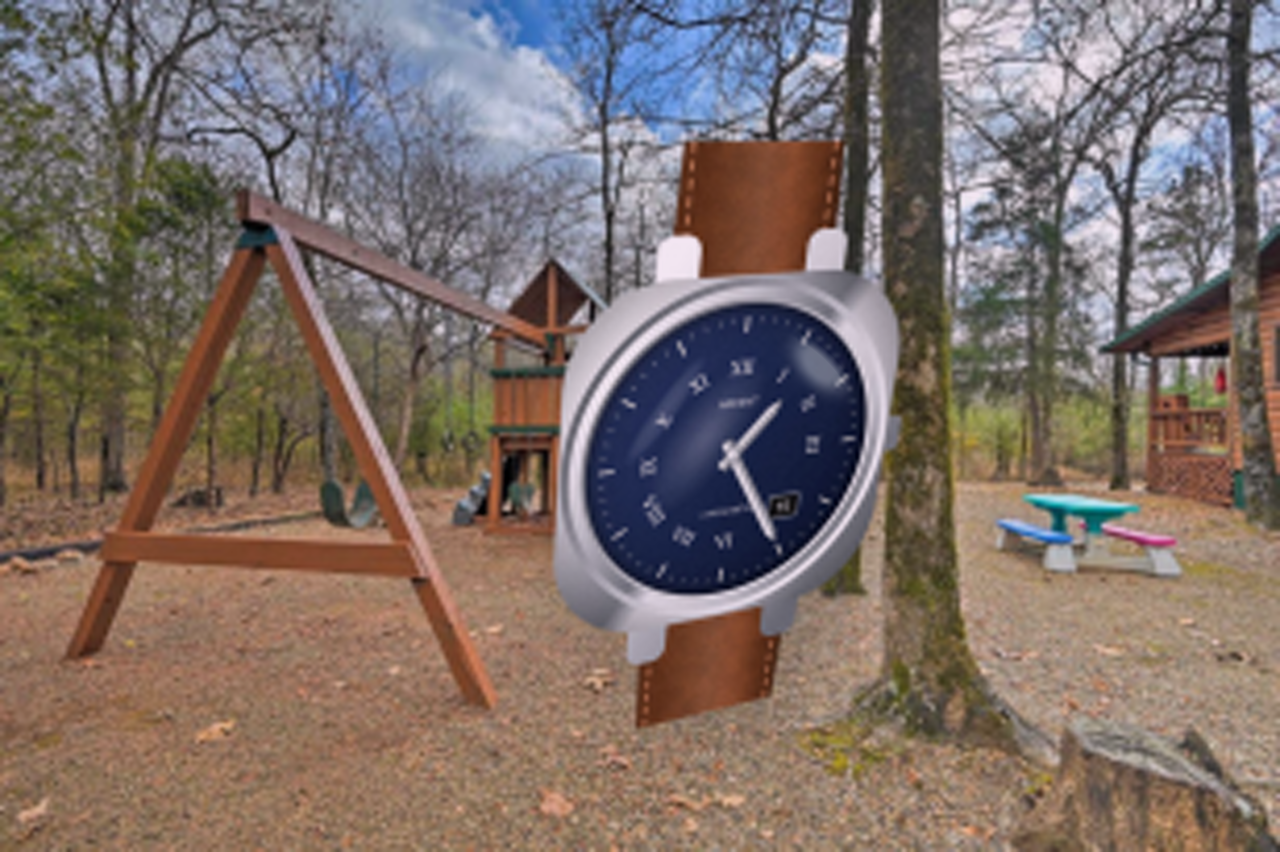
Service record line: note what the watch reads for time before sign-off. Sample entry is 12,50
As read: 1,25
